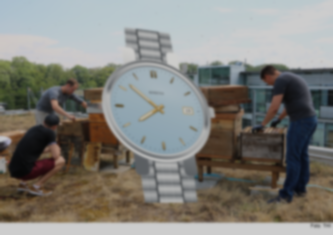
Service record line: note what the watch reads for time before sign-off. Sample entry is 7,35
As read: 7,52
